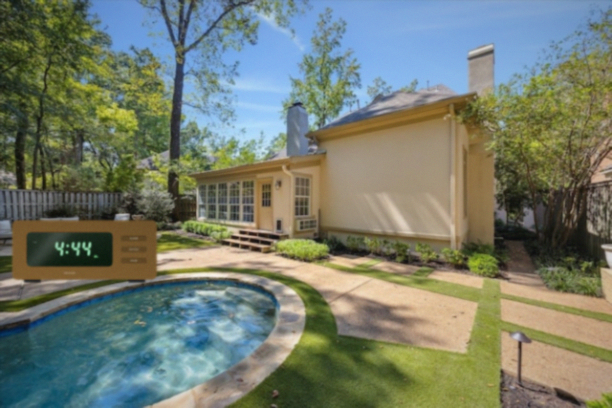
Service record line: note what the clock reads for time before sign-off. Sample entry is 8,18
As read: 4,44
